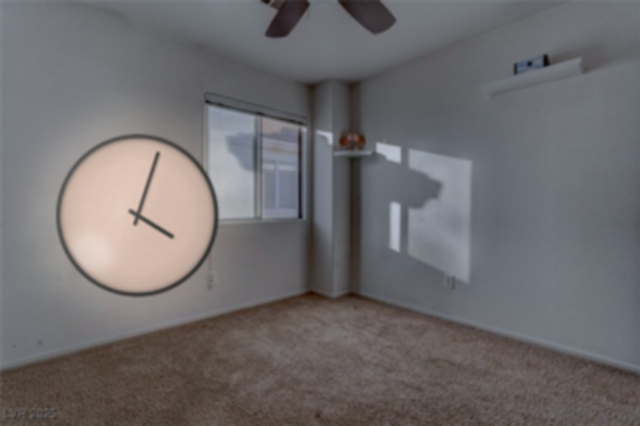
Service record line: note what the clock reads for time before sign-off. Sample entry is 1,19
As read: 4,03
